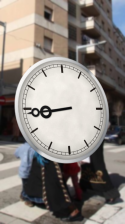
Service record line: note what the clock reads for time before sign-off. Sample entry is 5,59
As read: 8,44
